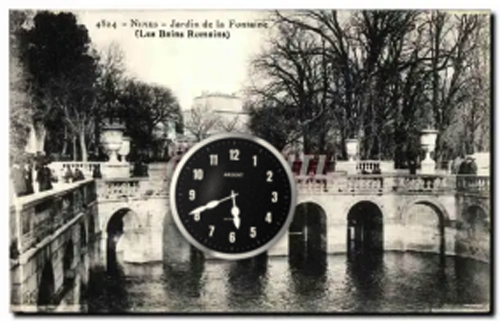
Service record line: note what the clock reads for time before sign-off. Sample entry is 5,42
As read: 5,41
